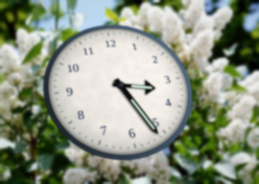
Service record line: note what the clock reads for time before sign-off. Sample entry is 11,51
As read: 3,26
